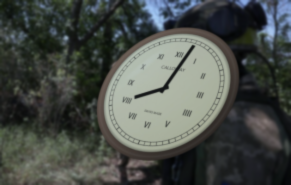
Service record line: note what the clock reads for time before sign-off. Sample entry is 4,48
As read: 8,02
